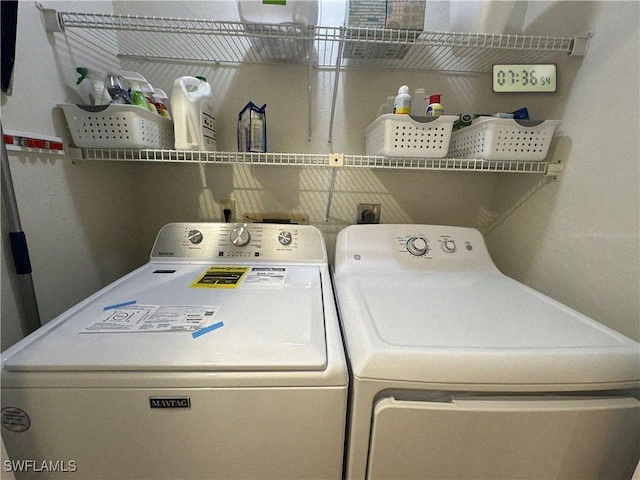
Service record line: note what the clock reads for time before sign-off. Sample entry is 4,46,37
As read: 7,36,54
